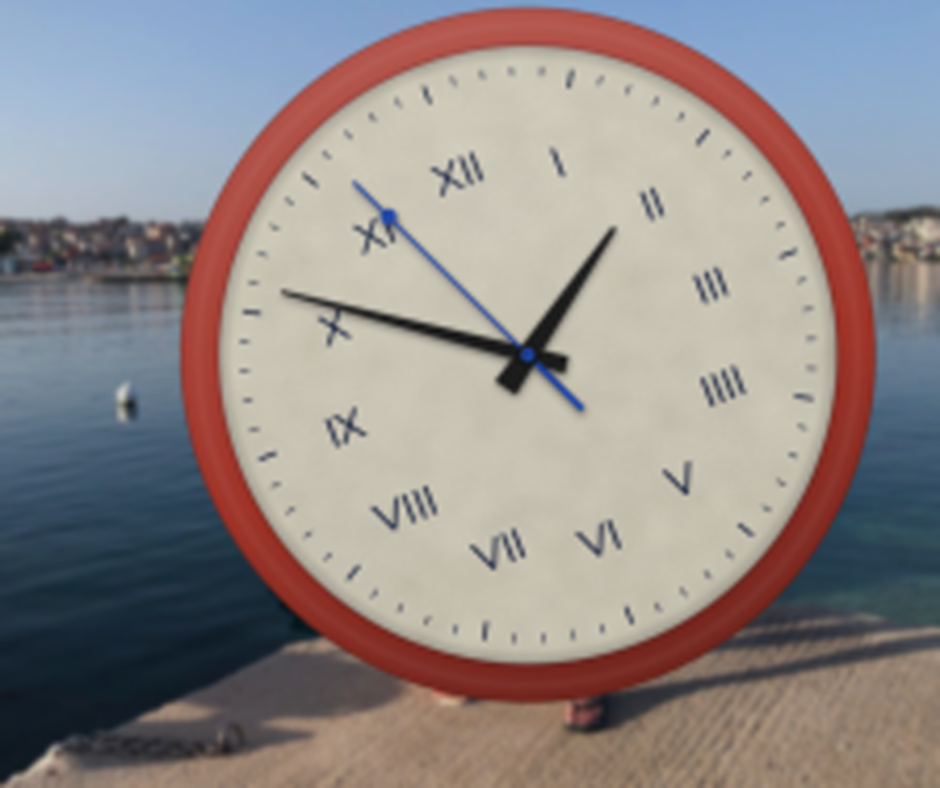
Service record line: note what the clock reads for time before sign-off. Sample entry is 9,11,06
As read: 1,50,56
